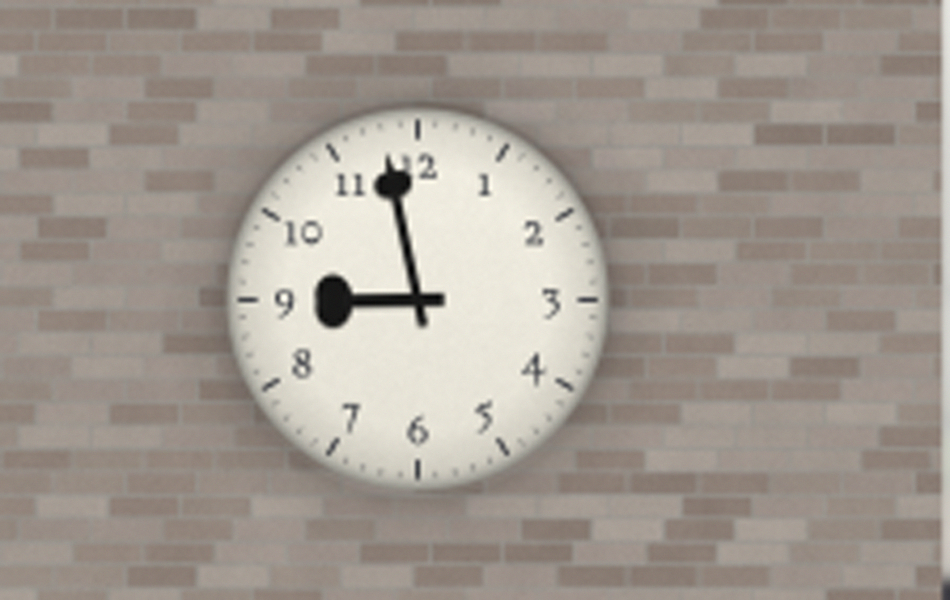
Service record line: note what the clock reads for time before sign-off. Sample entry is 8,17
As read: 8,58
